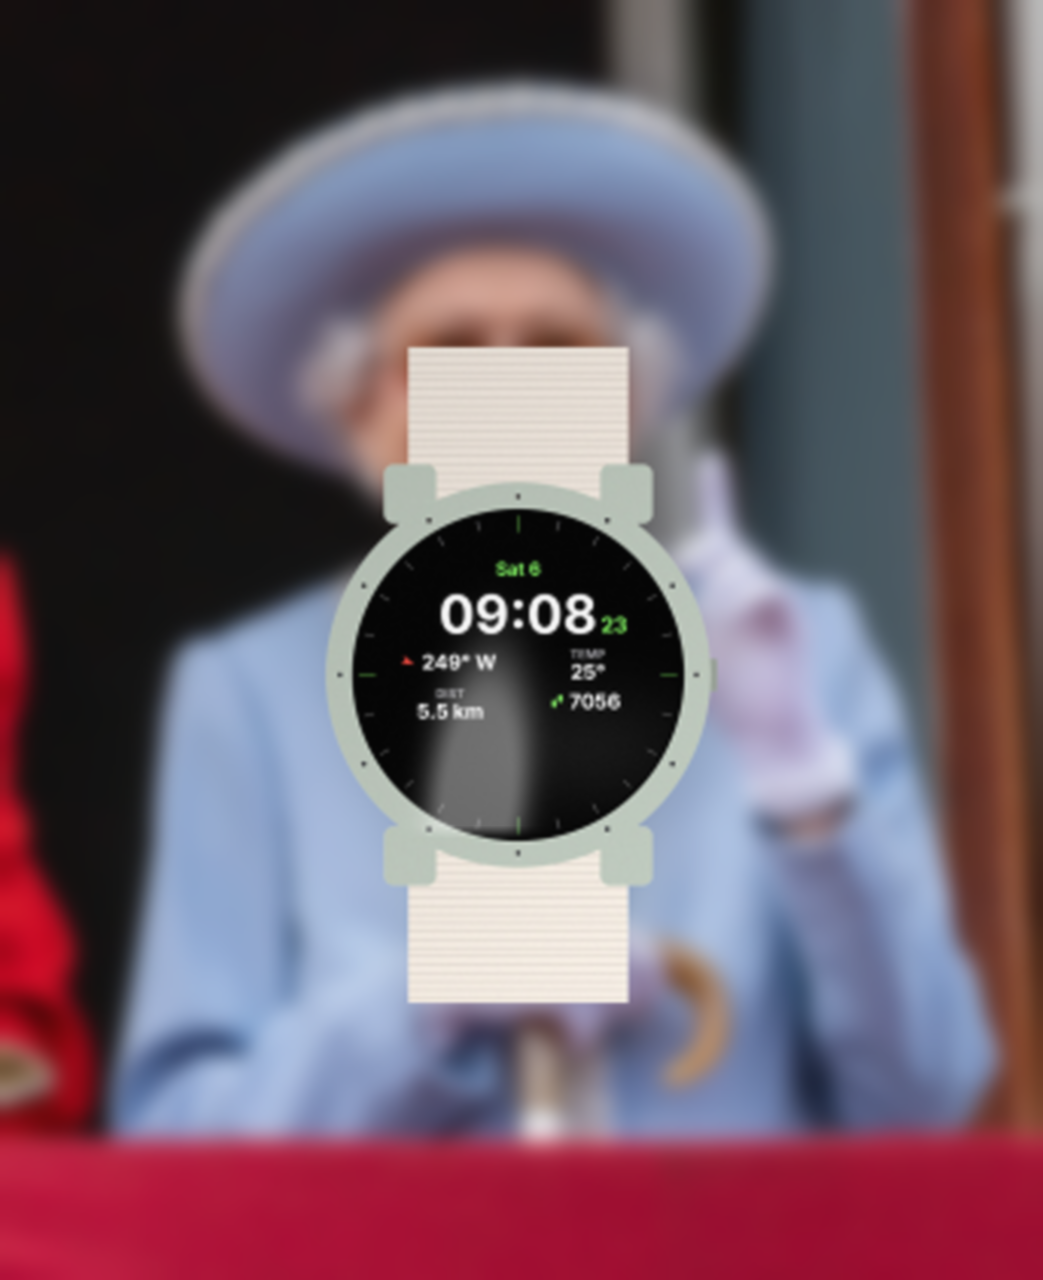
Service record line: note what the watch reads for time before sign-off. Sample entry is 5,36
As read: 9,08
